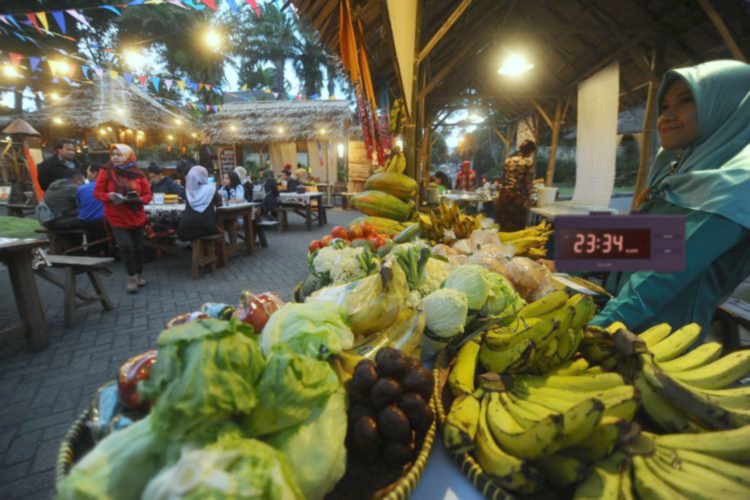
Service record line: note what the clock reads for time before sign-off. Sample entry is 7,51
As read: 23,34
